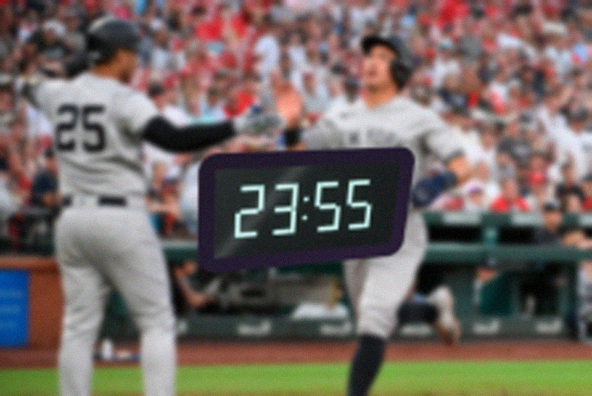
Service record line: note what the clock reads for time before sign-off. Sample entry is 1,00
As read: 23,55
